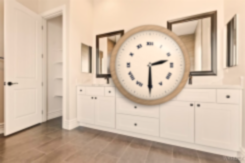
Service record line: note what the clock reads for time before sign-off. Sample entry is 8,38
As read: 2,30
